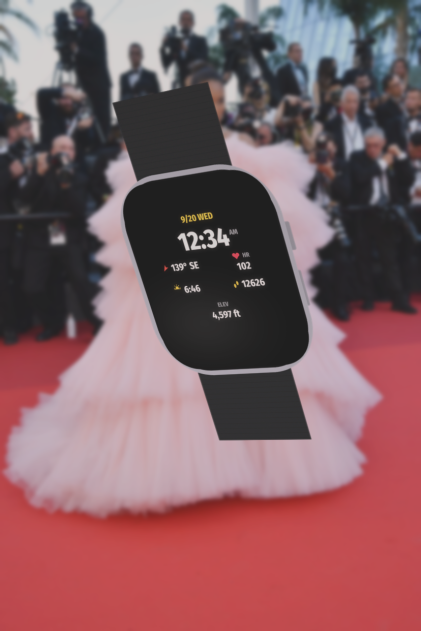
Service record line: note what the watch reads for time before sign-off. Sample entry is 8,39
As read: 12,34
